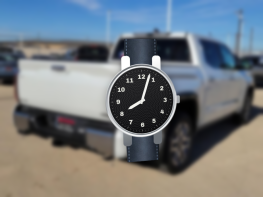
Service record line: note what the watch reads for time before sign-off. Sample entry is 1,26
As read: 8,03
